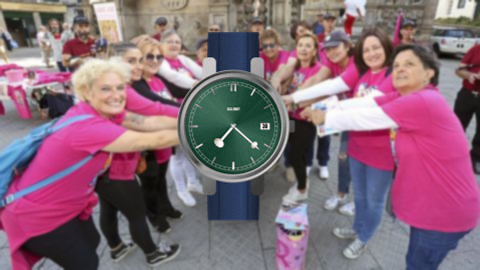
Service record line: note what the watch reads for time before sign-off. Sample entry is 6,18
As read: 7,22
